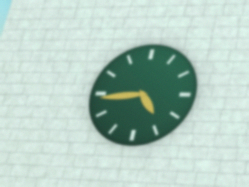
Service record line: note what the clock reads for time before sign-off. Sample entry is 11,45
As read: 4,44
